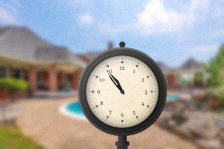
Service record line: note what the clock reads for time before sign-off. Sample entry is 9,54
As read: 10,54
